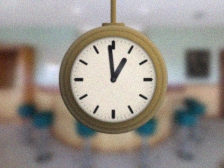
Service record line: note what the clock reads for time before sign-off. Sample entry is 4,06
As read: 12,59
